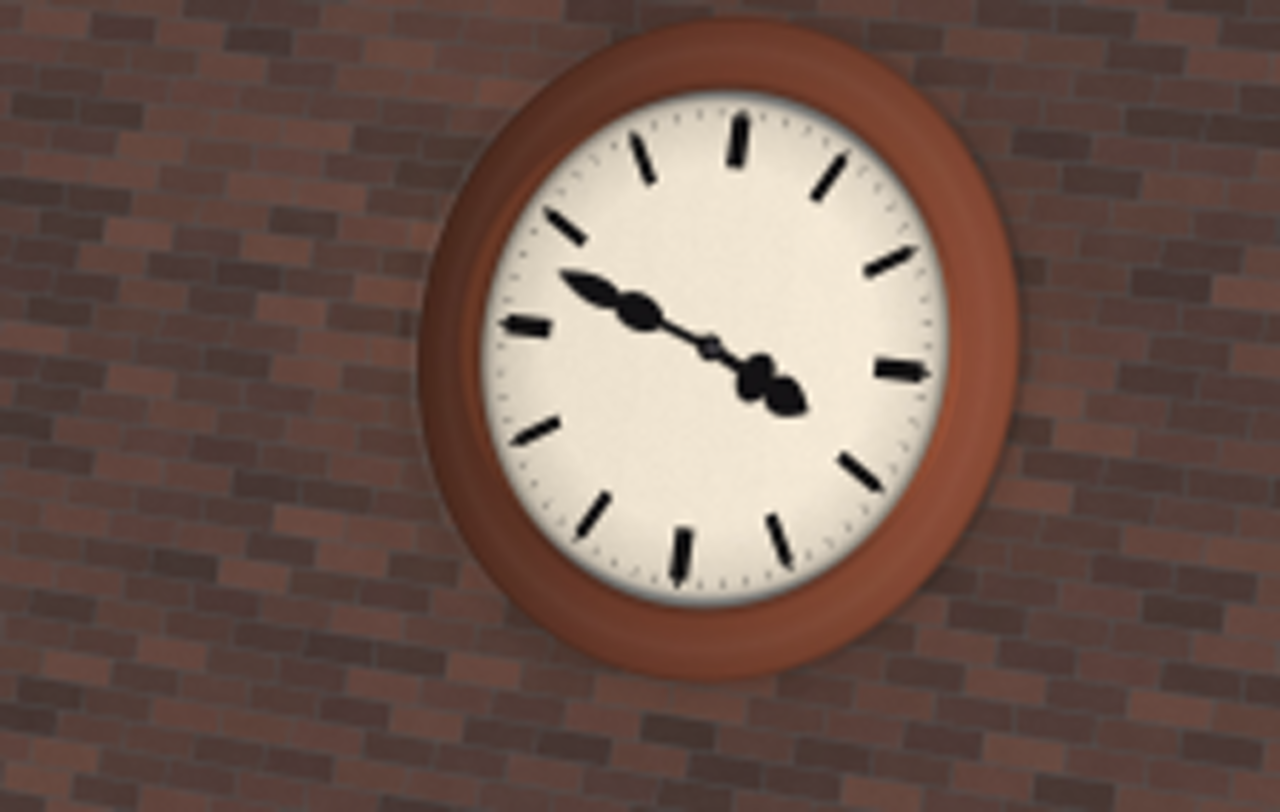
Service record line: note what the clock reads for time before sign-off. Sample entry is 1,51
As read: 3,48
